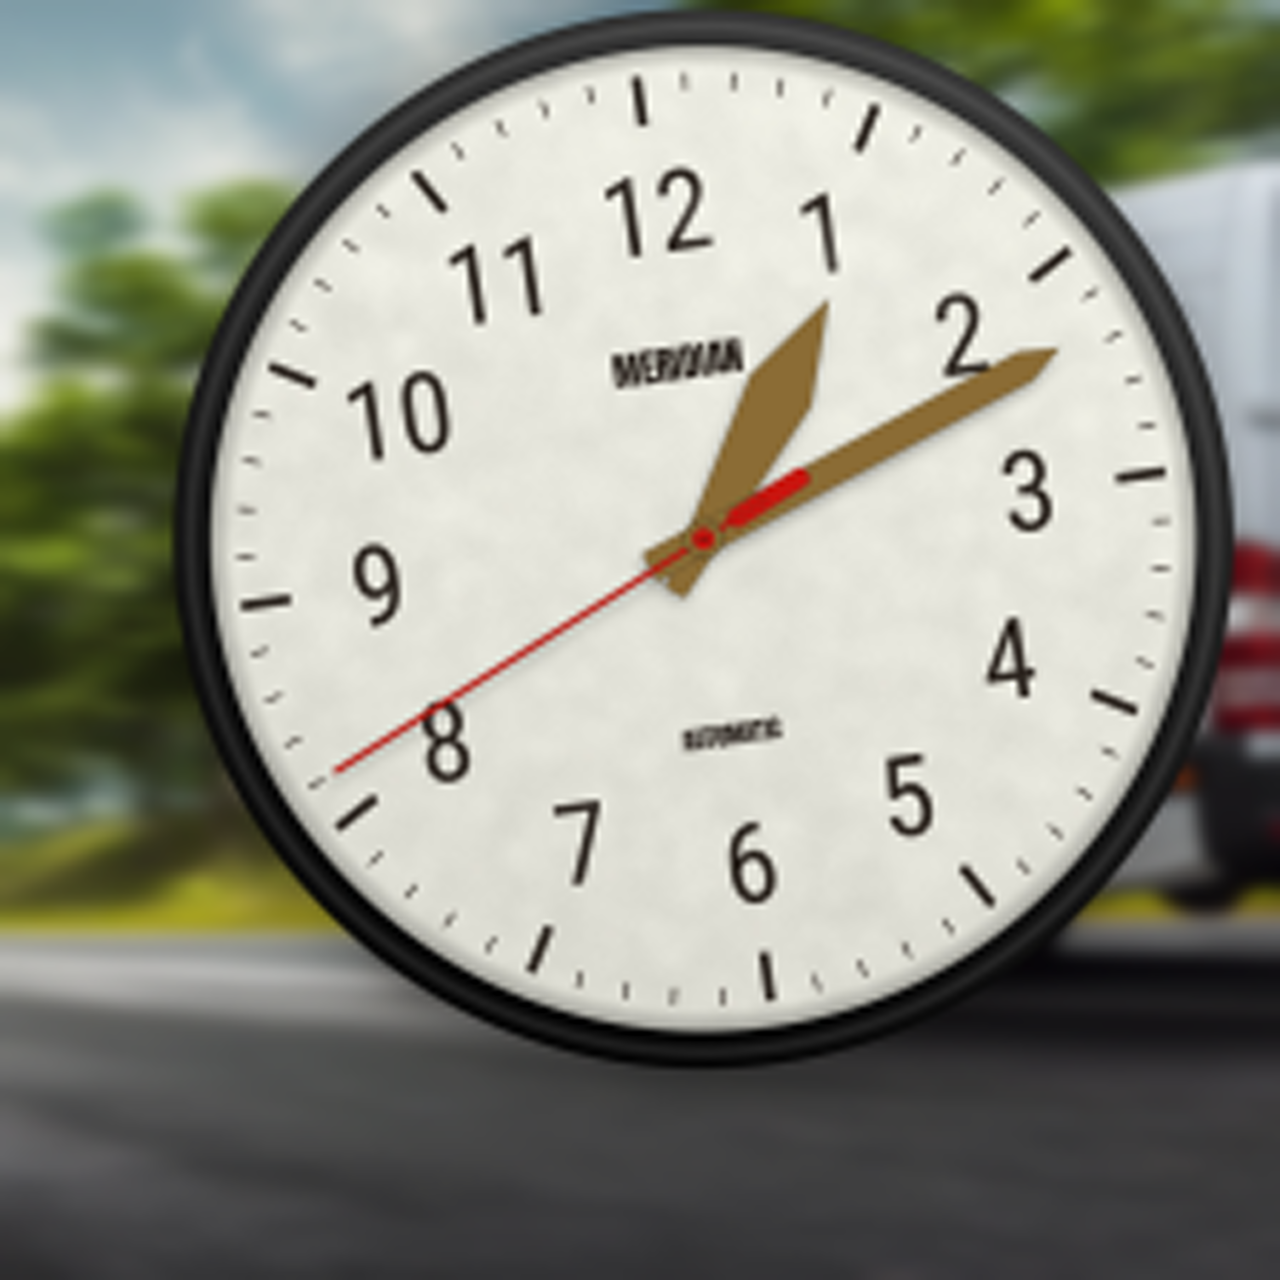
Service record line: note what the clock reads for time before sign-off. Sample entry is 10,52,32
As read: 1,11,41
